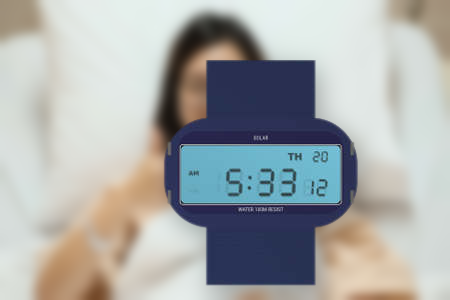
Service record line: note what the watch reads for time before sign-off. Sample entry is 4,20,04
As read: 5,33,12
